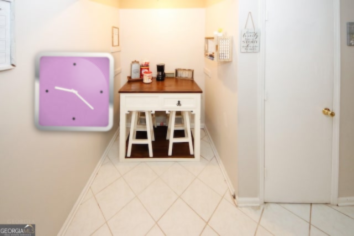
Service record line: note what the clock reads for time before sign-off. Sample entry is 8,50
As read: 9,22
